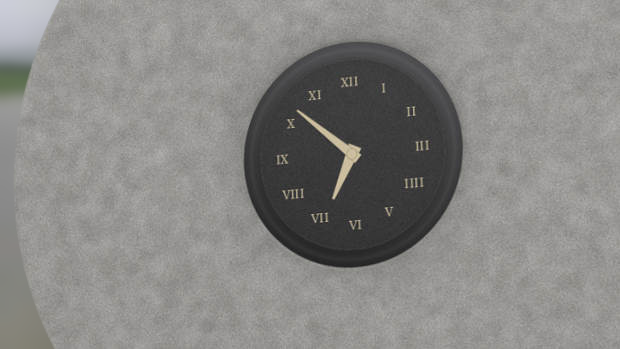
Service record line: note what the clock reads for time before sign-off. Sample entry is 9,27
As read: 6,52
